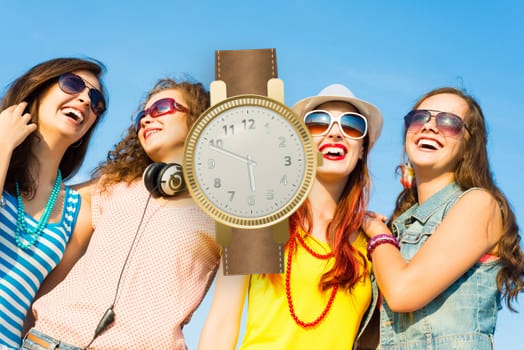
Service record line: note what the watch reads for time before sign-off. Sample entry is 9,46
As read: 5,49
